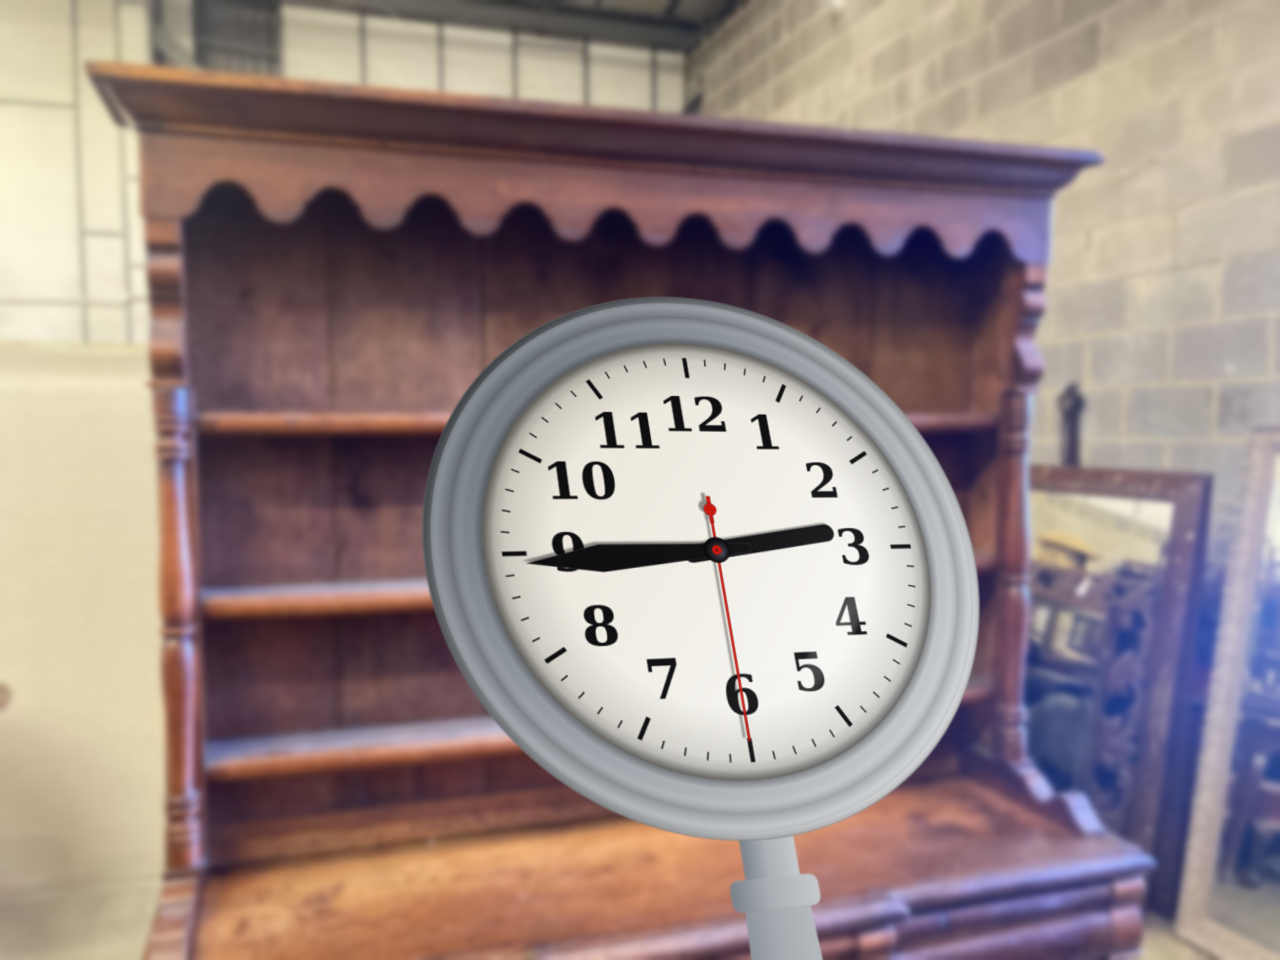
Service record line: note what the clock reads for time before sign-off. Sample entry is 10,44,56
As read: 2,44,30
